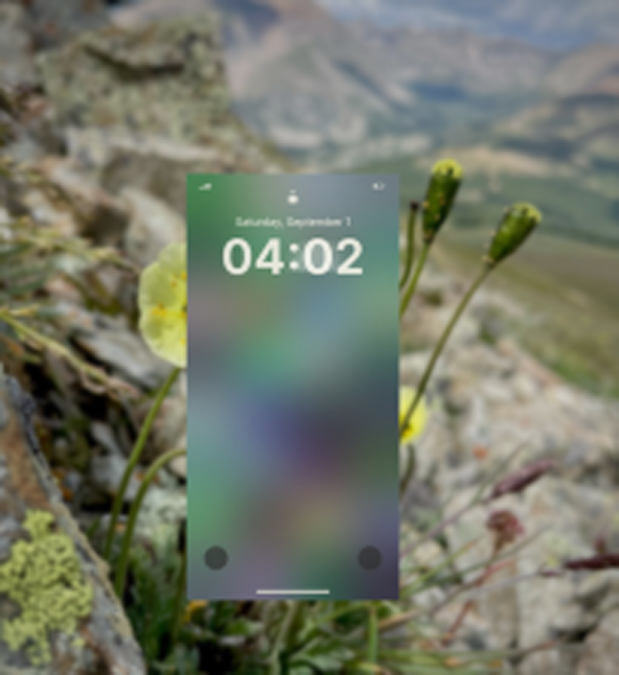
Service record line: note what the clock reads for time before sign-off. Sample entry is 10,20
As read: 4,02
